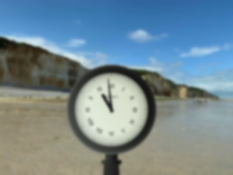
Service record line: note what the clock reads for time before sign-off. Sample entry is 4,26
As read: 10,59
